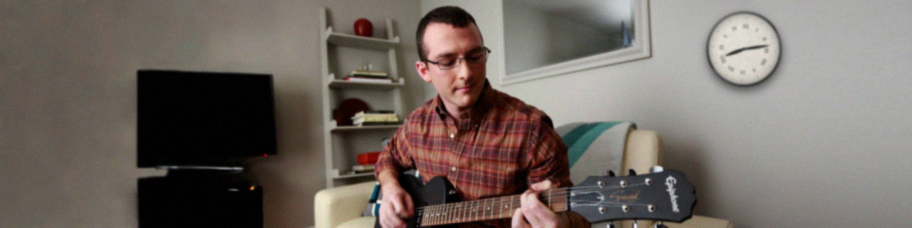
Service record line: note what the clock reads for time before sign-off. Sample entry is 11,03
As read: 8,13
